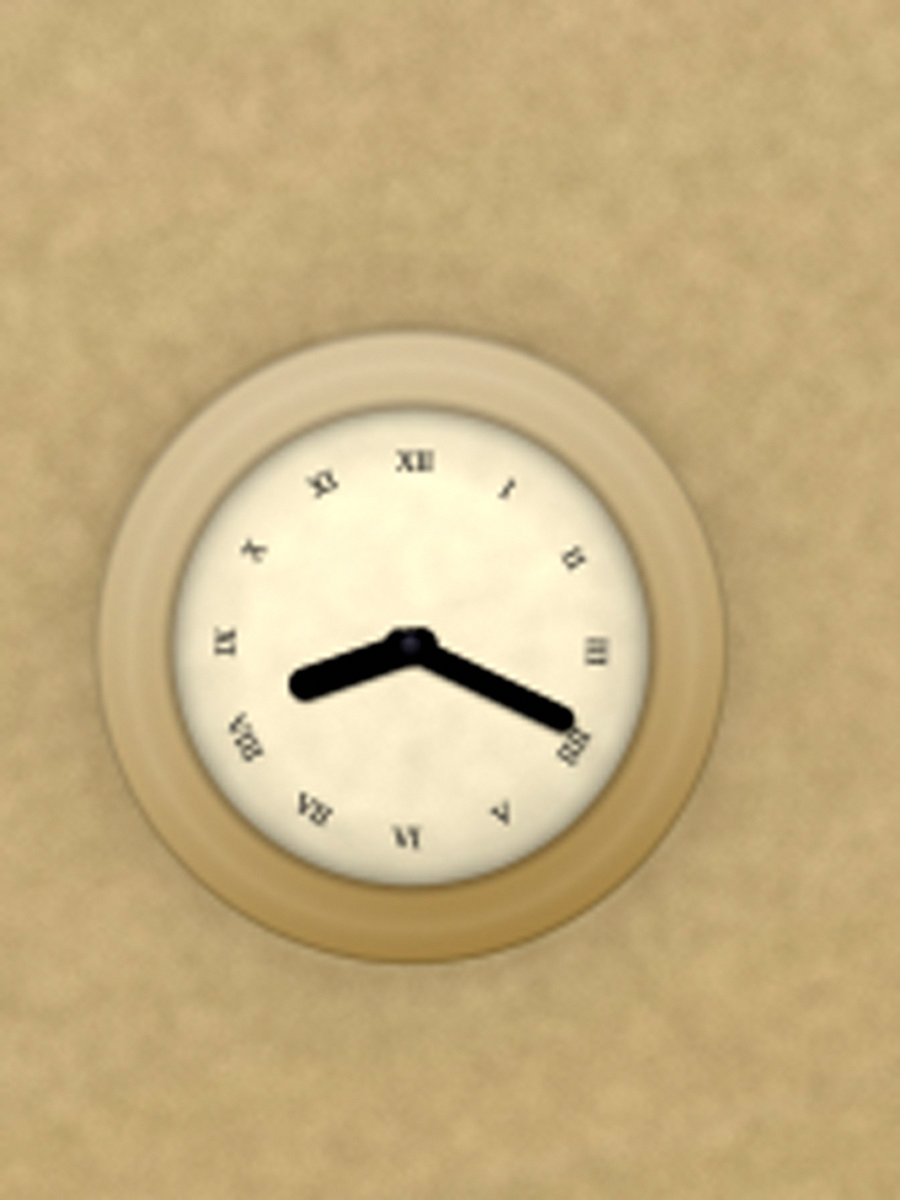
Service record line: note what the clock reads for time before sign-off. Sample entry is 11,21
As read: 8,19
